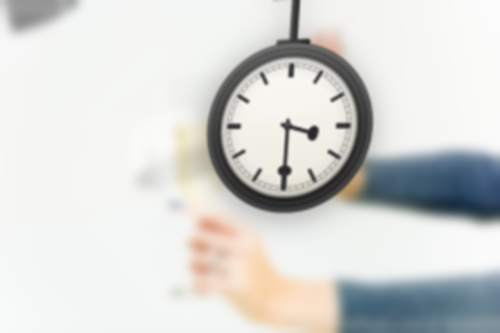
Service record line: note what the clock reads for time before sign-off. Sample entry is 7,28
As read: 3,30
